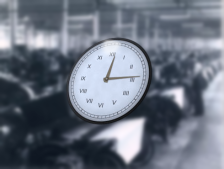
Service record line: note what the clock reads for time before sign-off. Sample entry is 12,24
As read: 12,14
